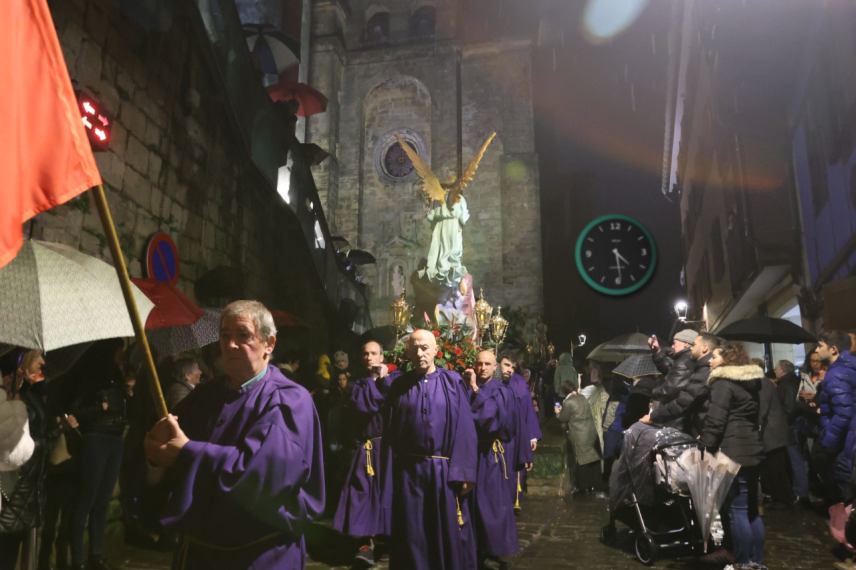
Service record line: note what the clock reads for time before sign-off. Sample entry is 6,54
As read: 4,29
